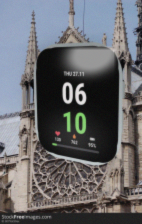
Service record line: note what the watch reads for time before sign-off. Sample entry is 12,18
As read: 6,10
